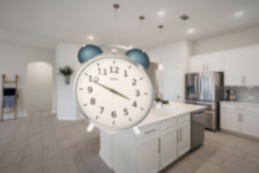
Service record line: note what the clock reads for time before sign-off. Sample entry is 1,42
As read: 3,49
